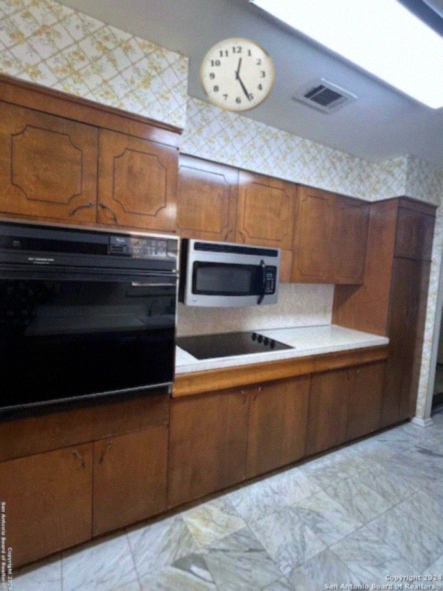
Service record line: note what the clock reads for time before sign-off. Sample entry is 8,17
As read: 12,26
